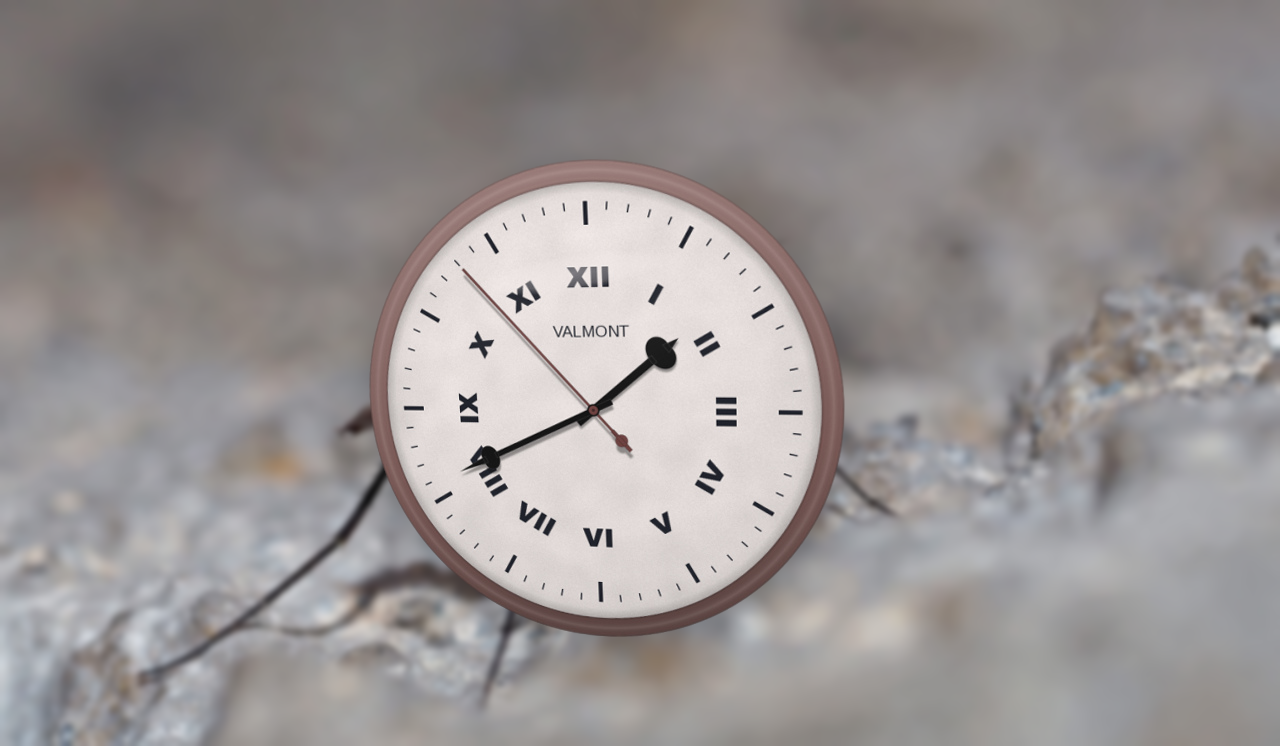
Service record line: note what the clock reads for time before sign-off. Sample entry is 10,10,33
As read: 1,40,53
